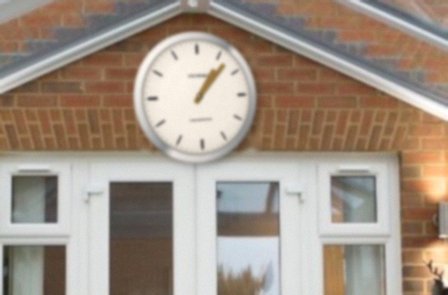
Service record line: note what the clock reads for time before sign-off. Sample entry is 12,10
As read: 1,07
